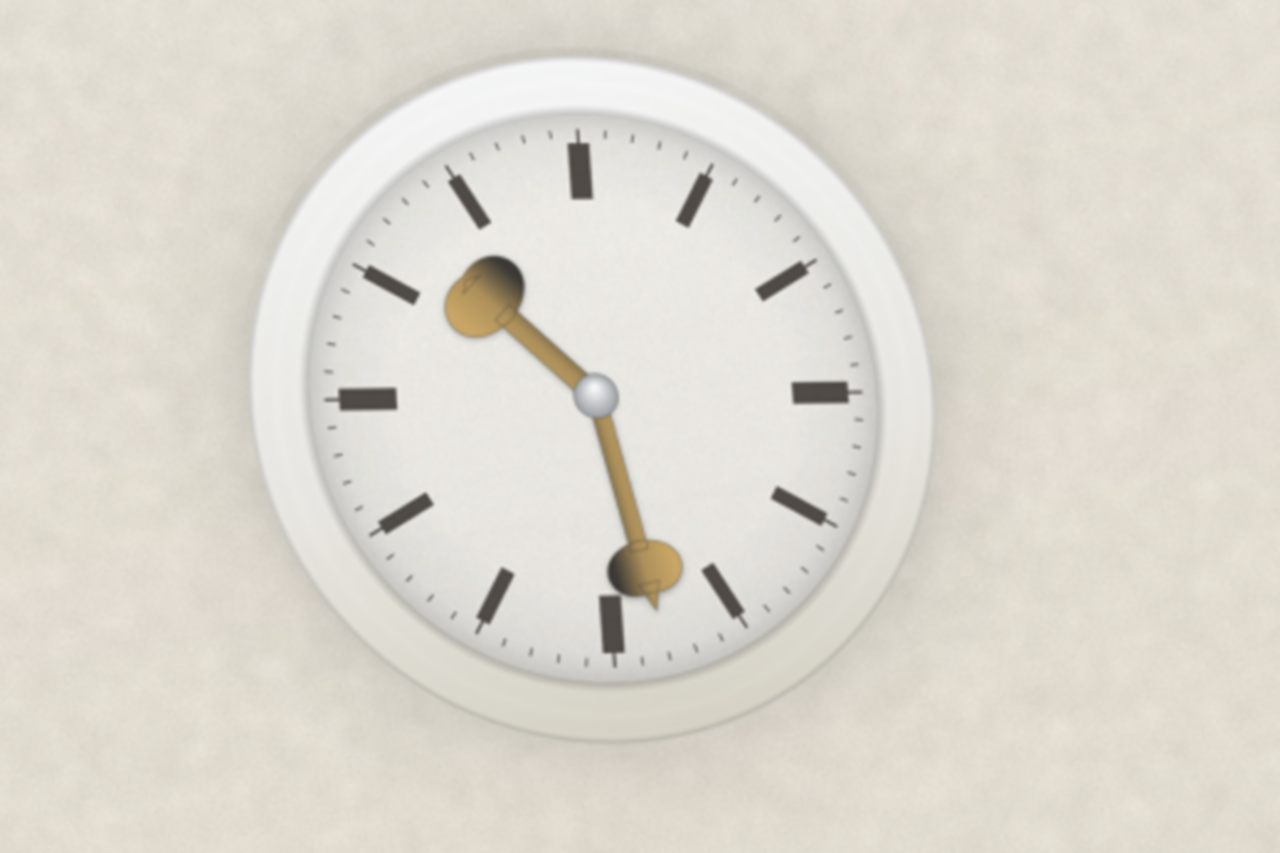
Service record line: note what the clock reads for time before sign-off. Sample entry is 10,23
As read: 10,28
